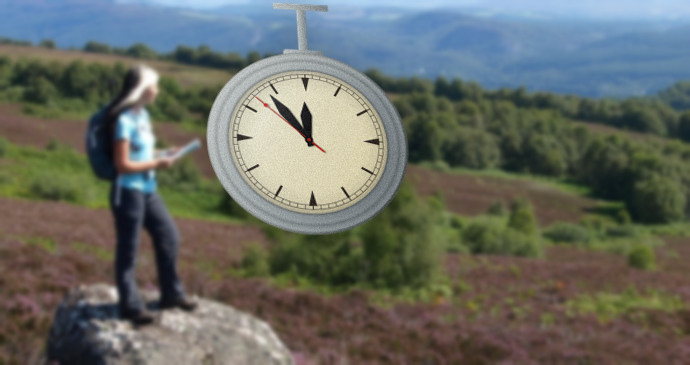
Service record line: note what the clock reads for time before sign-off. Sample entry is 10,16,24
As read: 11,53,52
